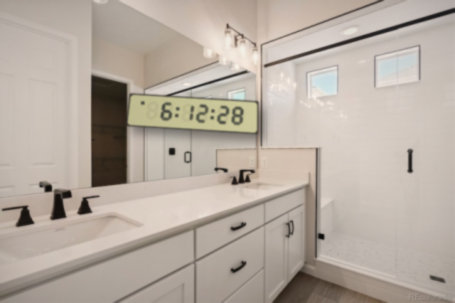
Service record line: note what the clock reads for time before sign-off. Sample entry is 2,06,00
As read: 6,12,28
